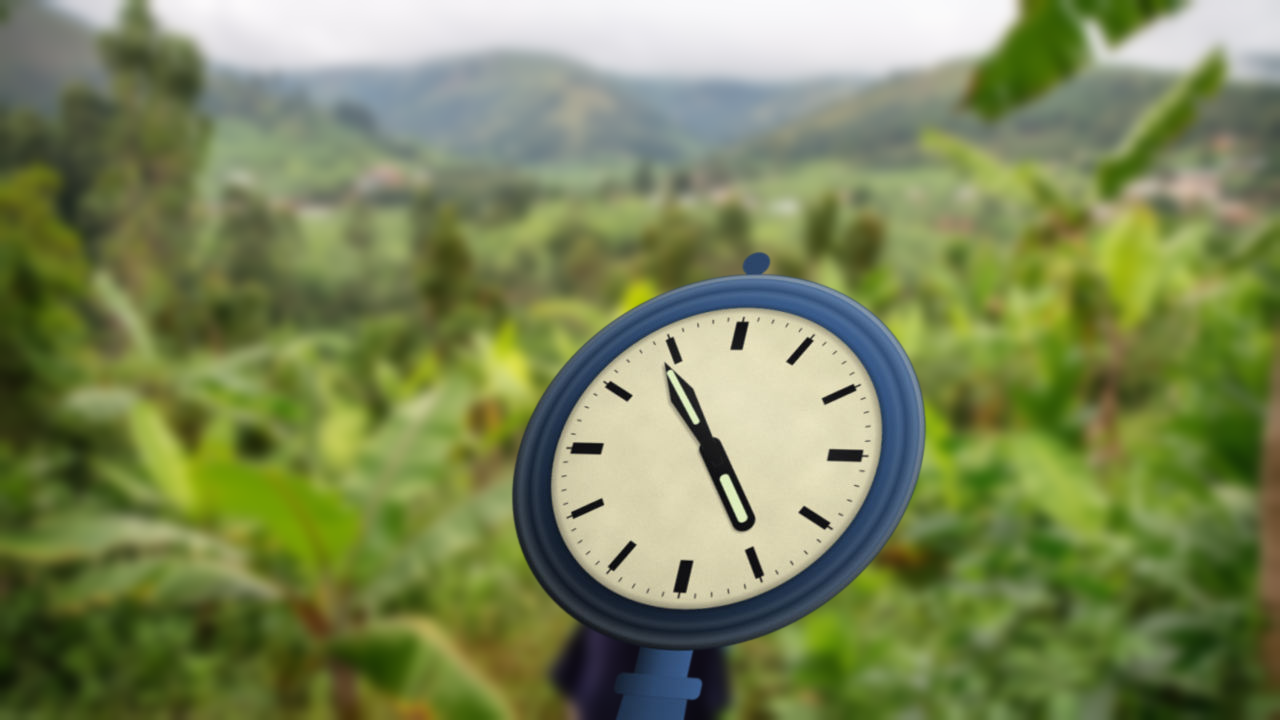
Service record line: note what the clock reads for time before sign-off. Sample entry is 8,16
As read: 4,54
